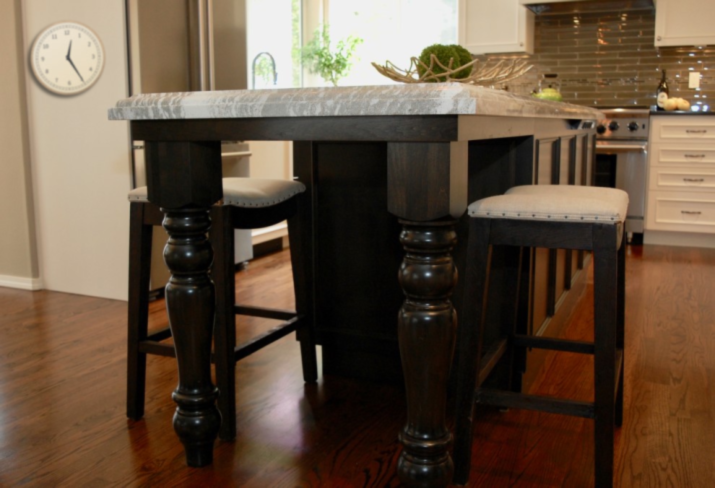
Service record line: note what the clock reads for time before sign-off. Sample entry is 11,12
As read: 12,25
